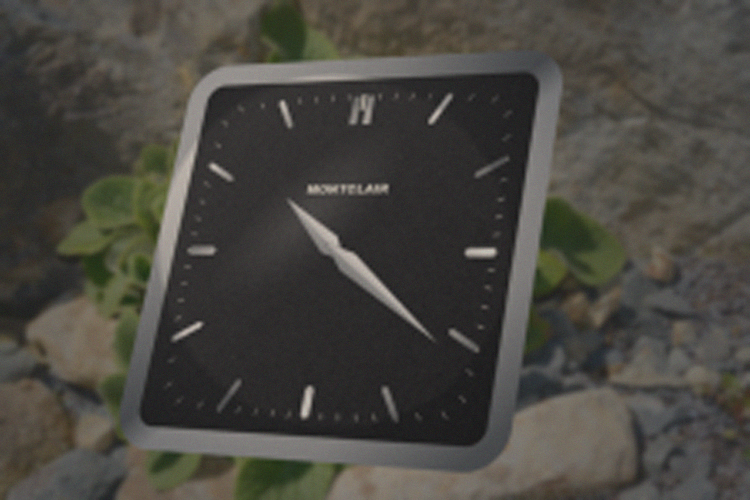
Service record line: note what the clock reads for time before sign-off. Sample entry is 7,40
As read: 10,21
